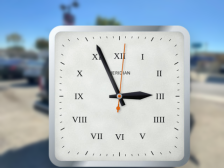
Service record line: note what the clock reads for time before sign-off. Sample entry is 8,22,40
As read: 2,56,01
